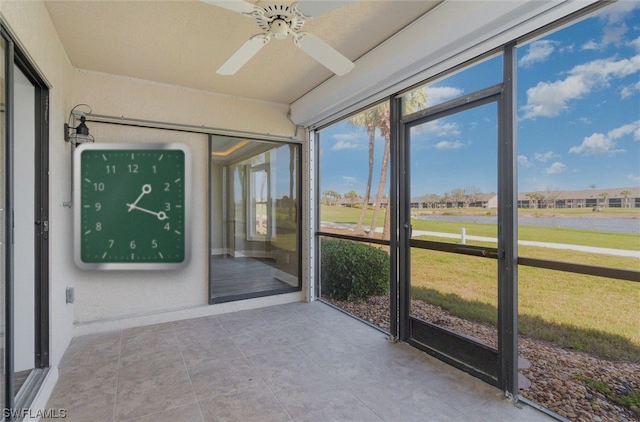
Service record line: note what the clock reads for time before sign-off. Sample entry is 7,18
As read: 1,18
